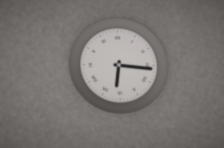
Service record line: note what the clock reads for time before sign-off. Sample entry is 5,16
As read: 6,16
